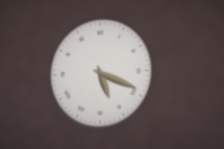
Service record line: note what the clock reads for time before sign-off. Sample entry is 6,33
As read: 5,19
